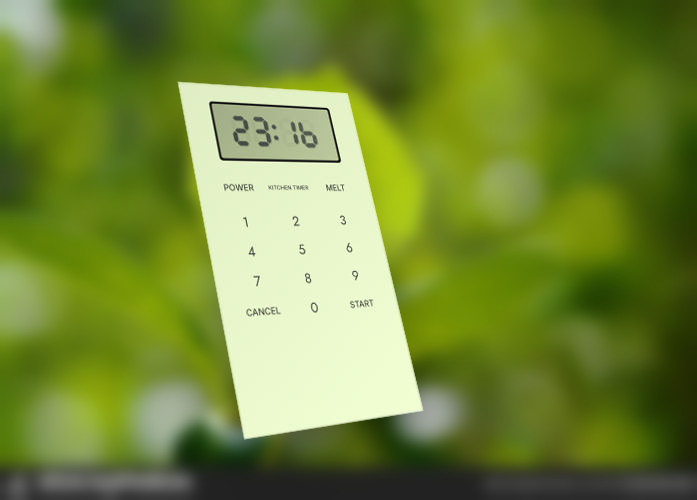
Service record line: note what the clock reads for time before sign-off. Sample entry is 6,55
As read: 23,16
